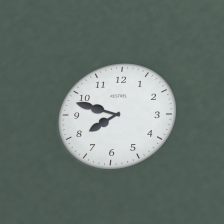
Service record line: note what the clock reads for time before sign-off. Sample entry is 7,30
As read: 7,48
